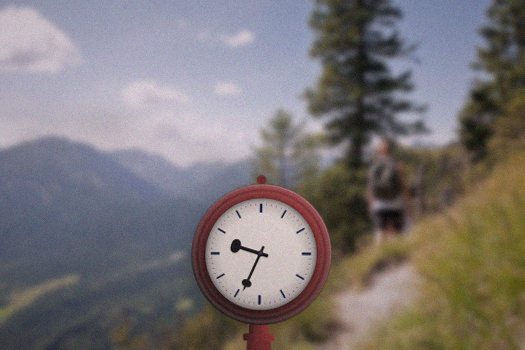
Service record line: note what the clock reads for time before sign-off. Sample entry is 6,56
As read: 9,34
